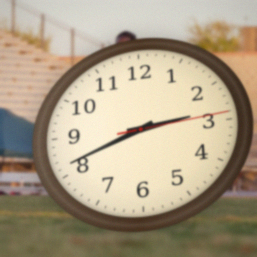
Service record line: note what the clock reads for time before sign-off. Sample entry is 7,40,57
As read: 2,41,14
